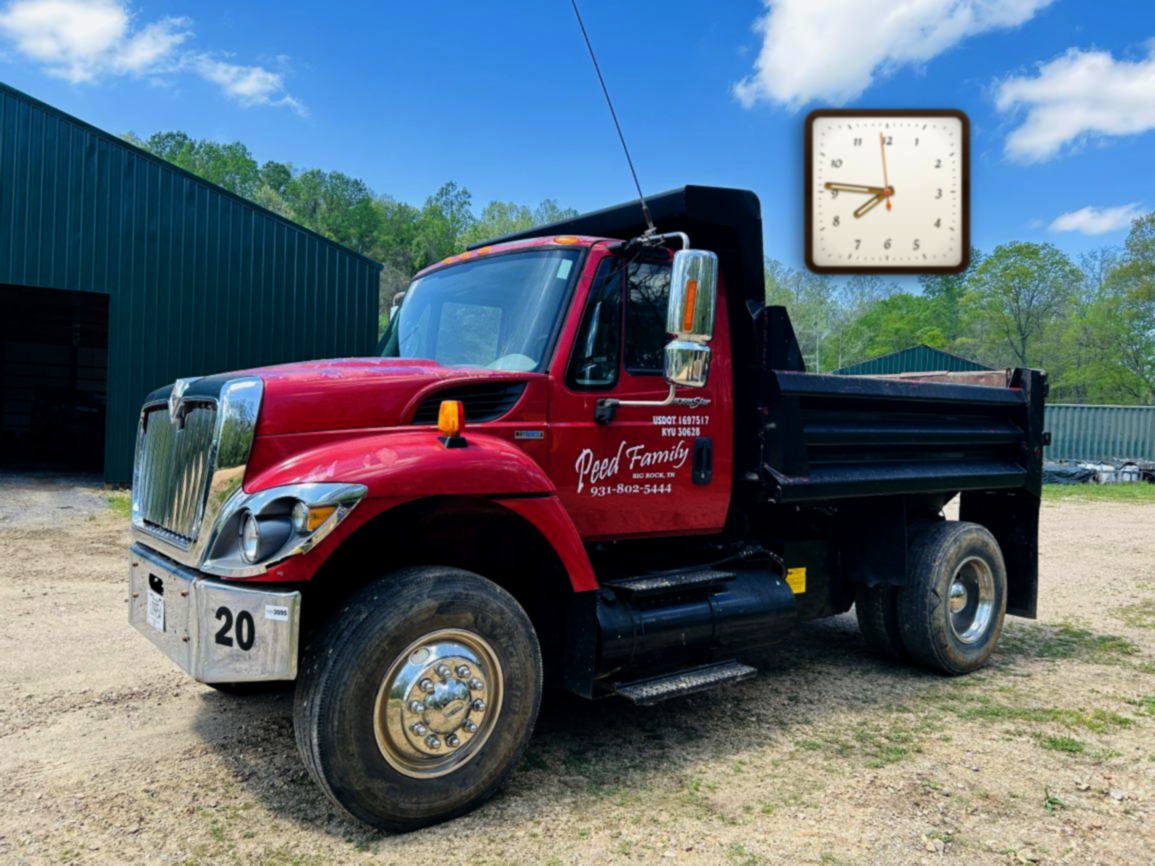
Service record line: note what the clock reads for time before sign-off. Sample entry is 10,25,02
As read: 7,45,59
